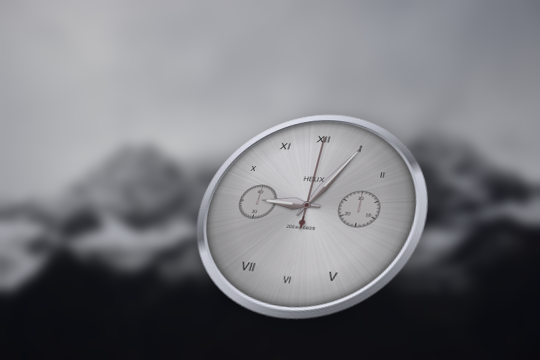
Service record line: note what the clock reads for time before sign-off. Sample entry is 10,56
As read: 9,05
